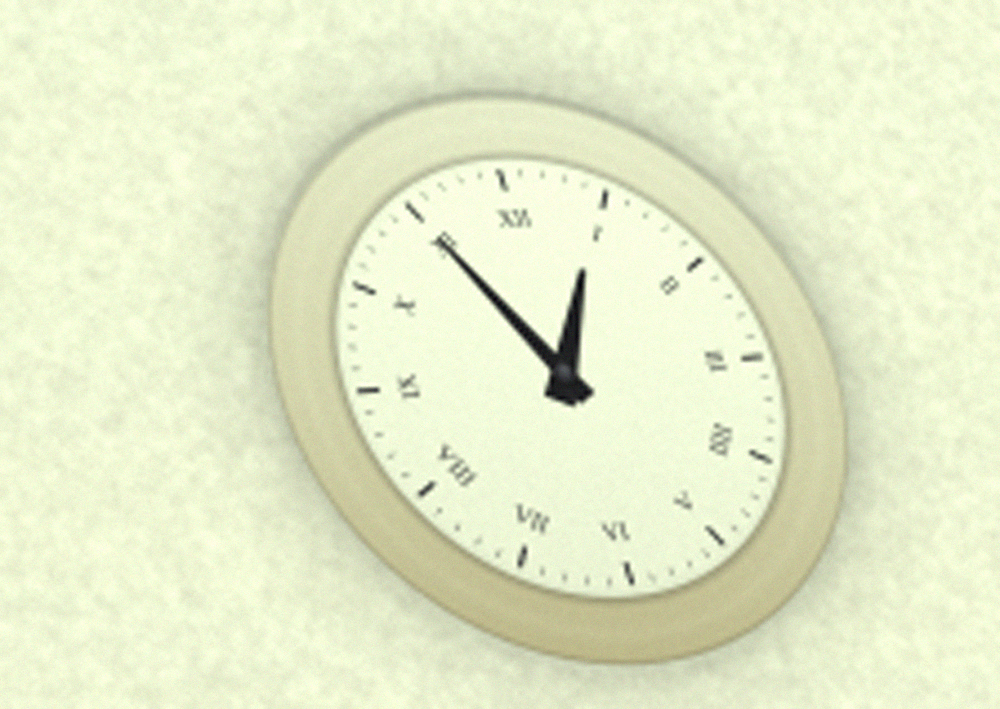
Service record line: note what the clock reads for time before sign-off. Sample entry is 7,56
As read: 12,55
